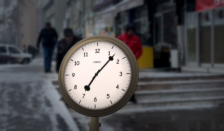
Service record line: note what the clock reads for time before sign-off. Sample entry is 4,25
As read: 7,07
